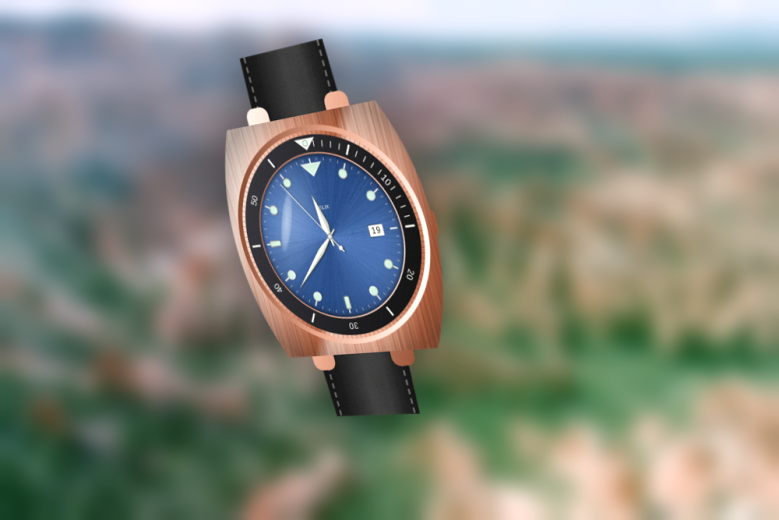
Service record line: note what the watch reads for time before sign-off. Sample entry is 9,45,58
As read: 11,37,54
